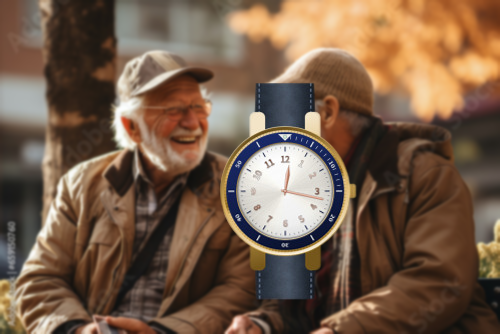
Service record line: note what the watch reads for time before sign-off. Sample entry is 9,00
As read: 12,17
